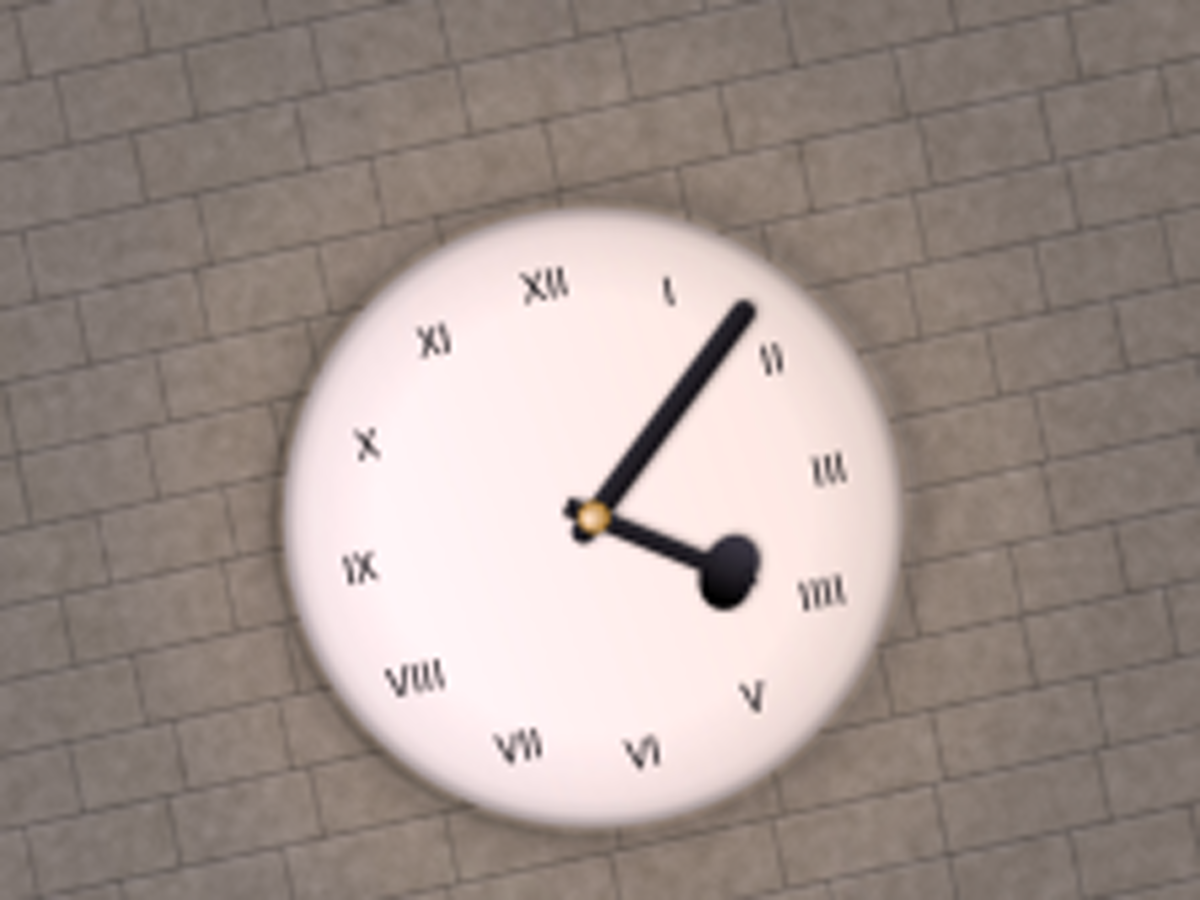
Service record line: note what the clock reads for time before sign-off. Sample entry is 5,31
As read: 4,08
